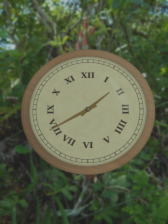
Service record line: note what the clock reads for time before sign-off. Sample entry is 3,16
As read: 1,40
